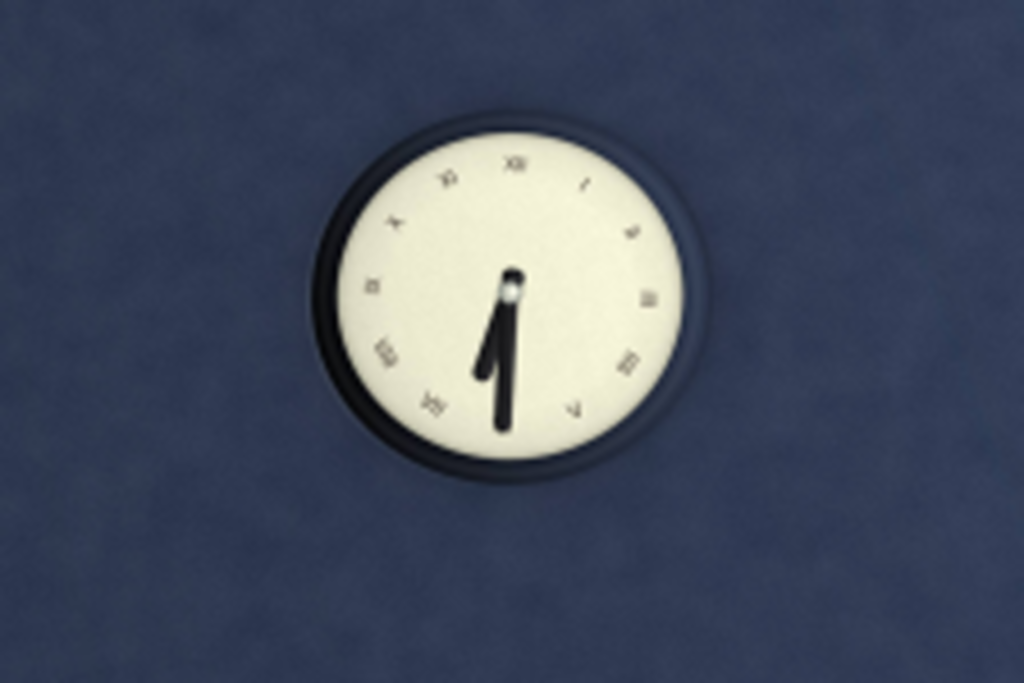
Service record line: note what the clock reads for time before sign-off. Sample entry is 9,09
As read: 6,30
